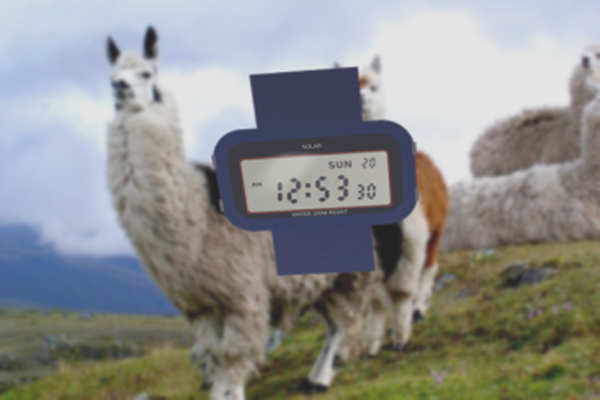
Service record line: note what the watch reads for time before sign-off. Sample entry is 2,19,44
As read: 12,53,30
